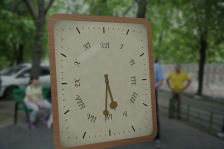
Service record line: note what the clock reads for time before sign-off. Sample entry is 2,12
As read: 5,31
